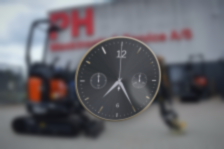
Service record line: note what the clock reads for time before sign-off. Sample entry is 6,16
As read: 7,25
